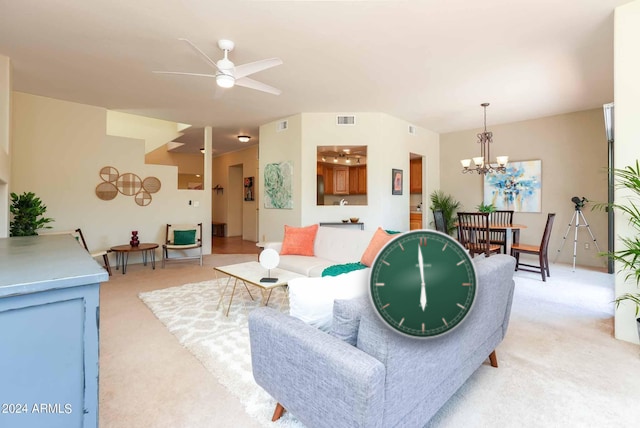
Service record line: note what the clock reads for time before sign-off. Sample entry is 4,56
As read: 5,59
